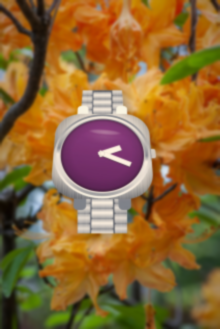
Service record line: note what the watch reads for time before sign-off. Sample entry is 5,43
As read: 2,19
